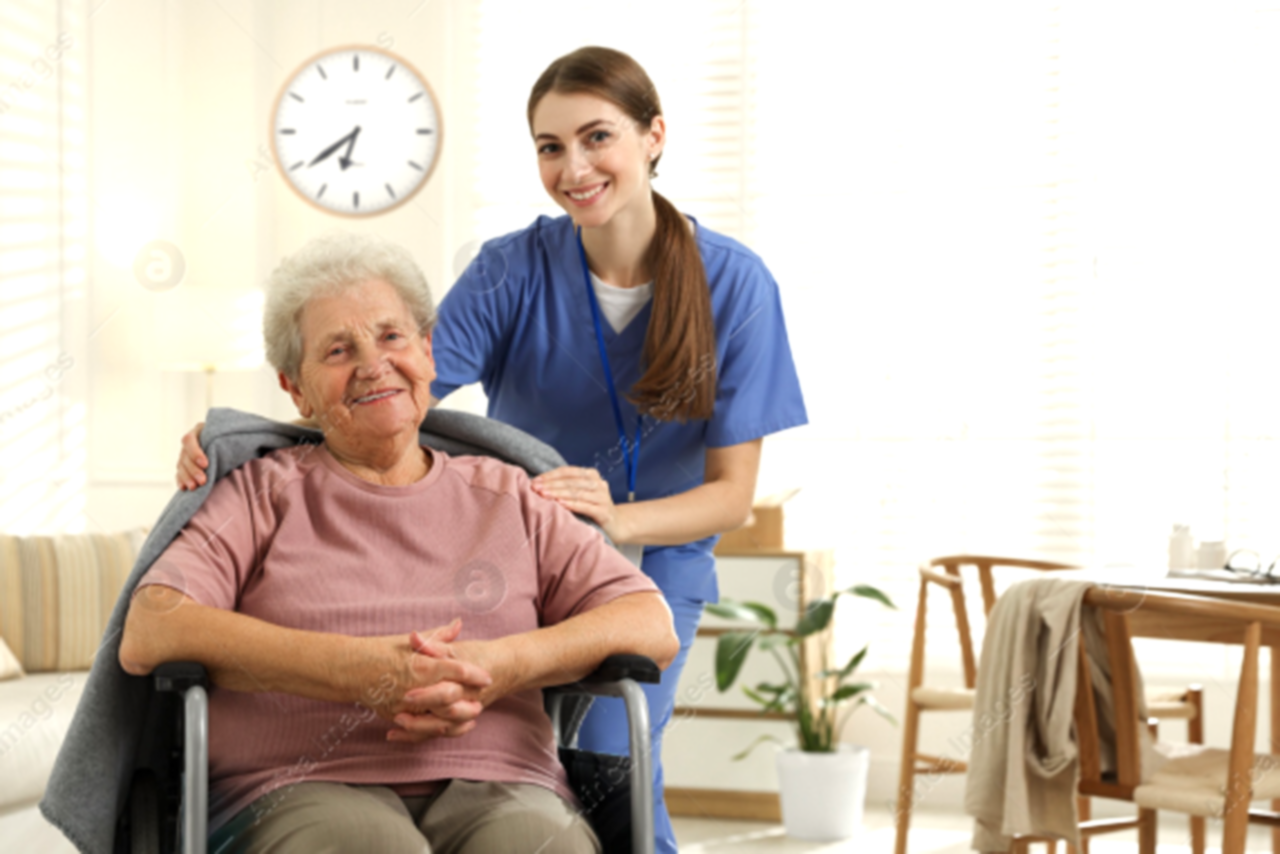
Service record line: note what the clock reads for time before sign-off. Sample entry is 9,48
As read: 6,39
